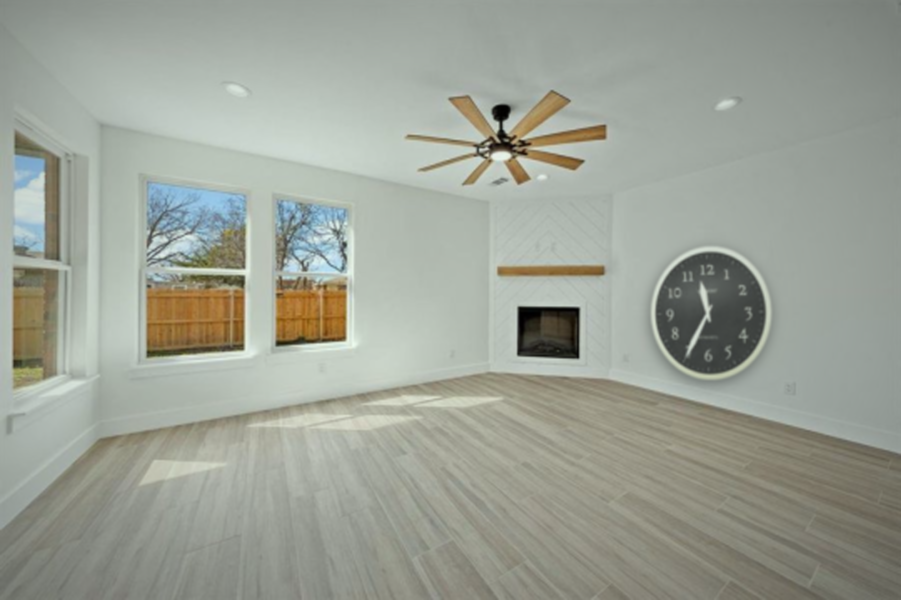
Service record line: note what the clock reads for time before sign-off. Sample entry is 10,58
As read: 11,35
